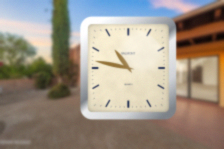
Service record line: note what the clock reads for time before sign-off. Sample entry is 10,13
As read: 10,47
